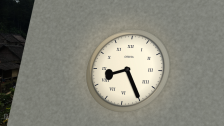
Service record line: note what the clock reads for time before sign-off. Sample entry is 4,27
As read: 8,25
